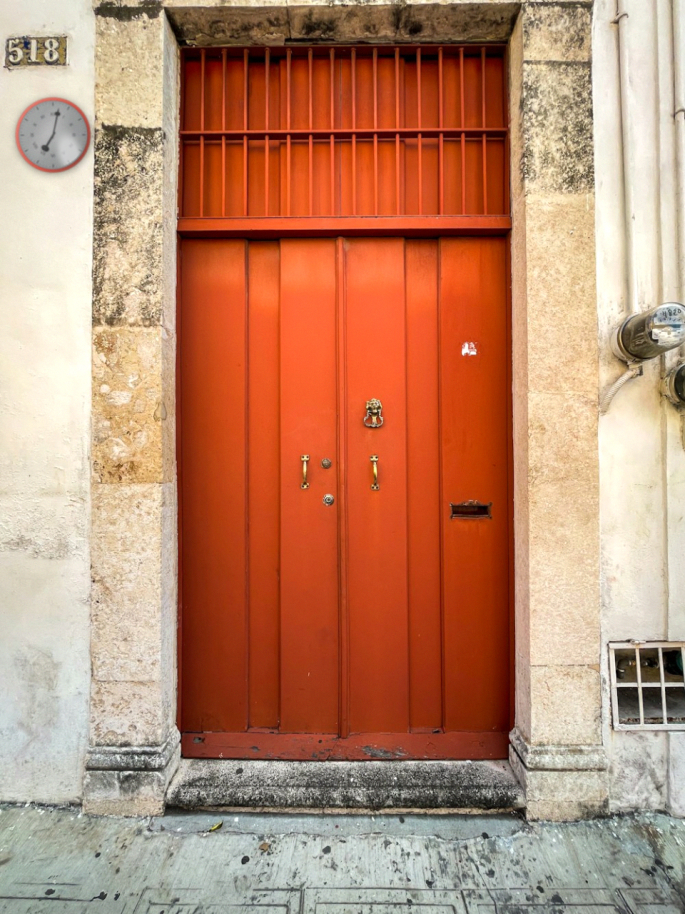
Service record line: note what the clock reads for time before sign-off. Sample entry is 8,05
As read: 7,02
